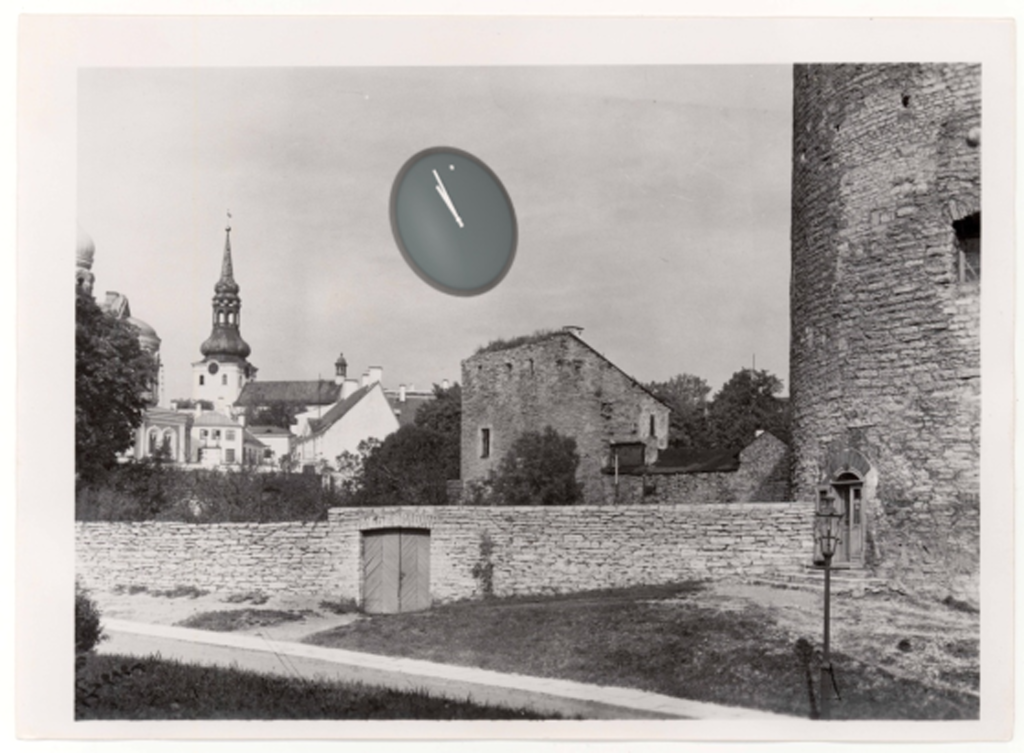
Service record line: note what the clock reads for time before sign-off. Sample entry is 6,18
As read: 10,56
